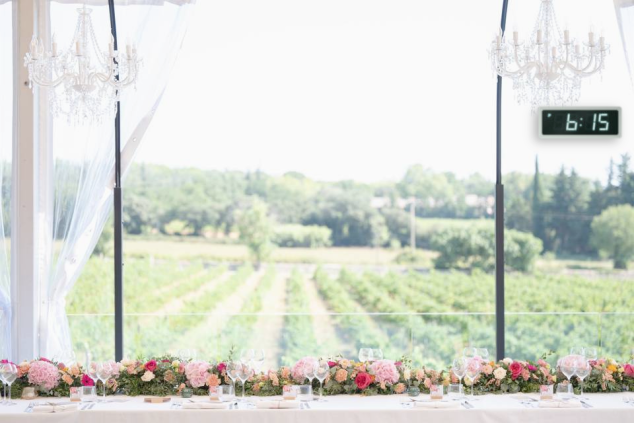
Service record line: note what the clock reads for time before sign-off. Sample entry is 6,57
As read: 6,15
